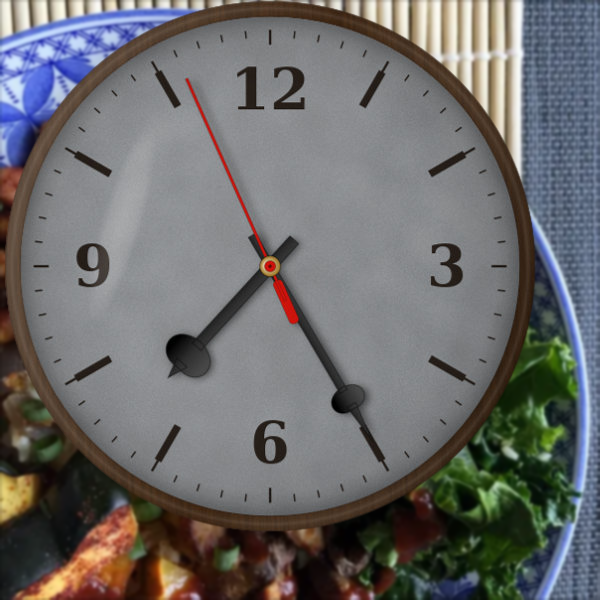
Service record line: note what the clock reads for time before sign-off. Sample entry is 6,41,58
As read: 7,24,56
